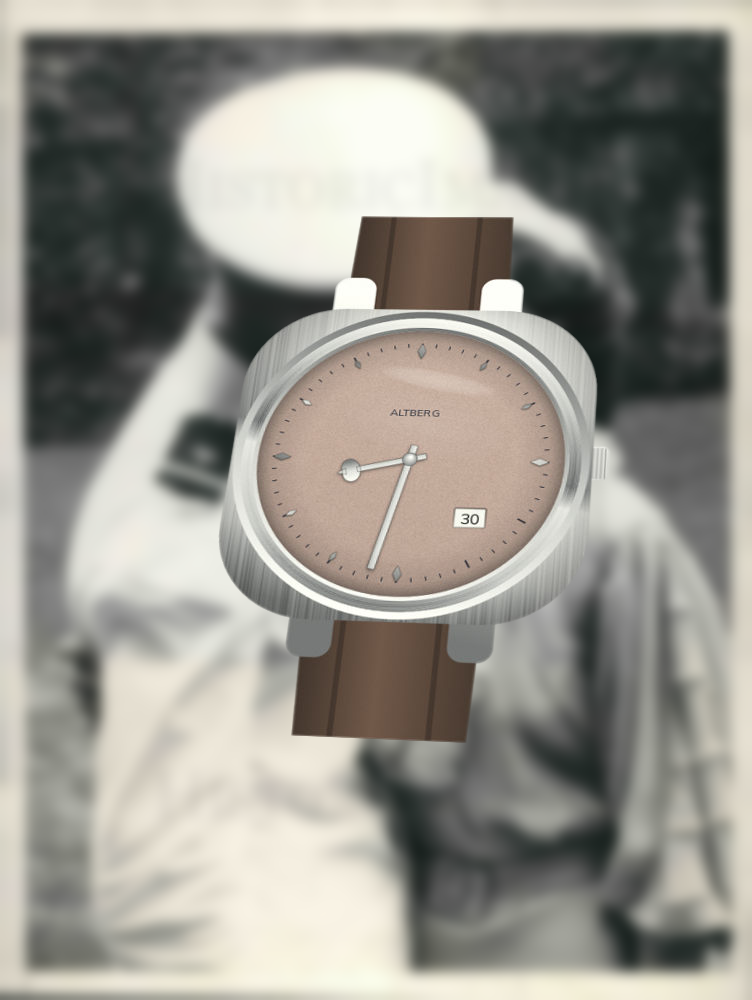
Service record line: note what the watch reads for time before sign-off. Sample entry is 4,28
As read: 8,32
